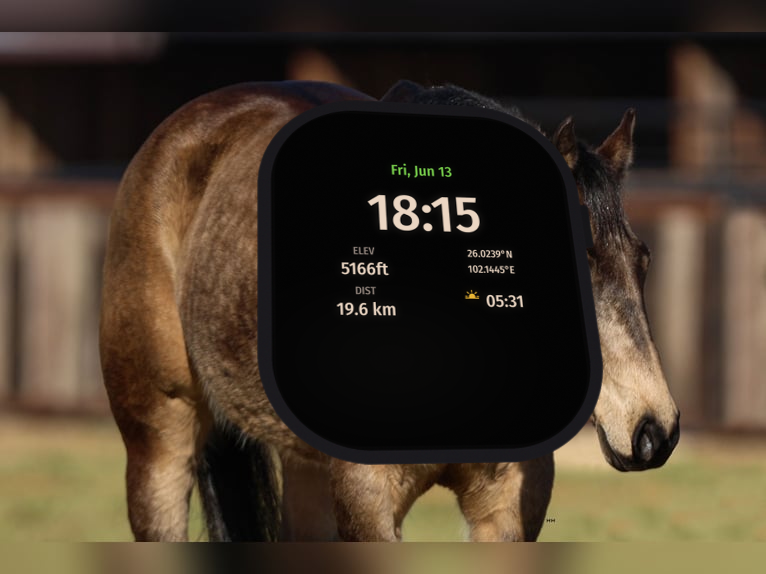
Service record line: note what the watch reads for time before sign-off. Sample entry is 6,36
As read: 18,15
